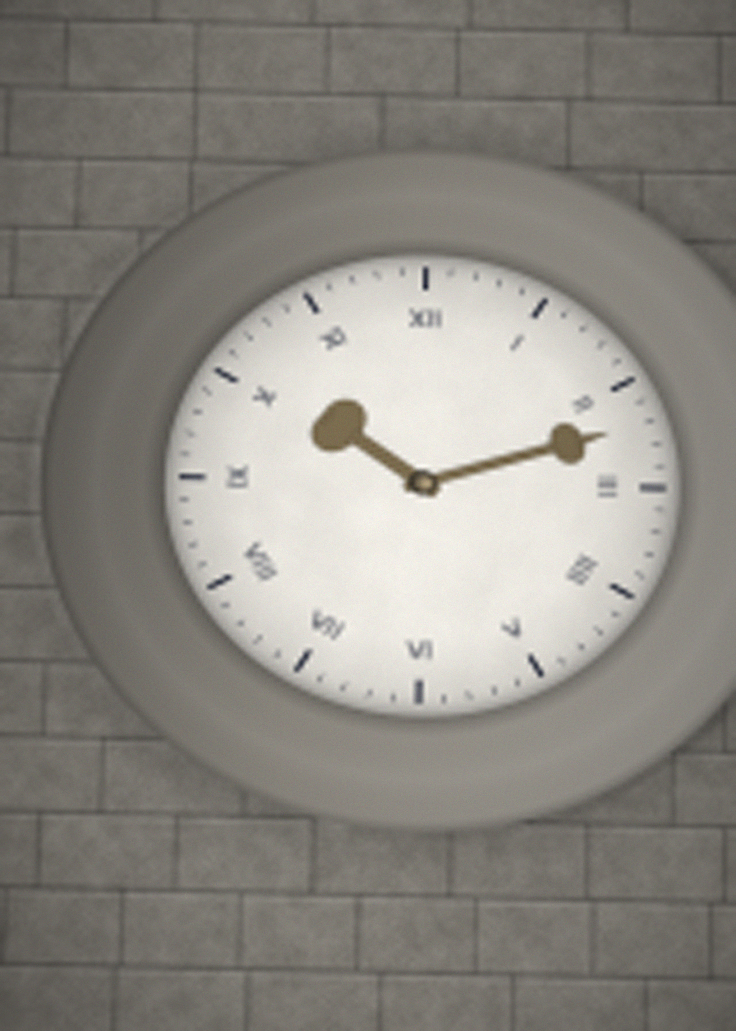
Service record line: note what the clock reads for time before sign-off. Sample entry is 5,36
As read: 10,12
